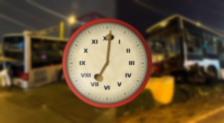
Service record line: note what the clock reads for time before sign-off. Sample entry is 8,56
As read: 7,01
